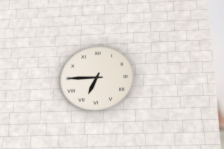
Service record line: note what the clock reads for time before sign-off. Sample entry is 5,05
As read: 6,45
